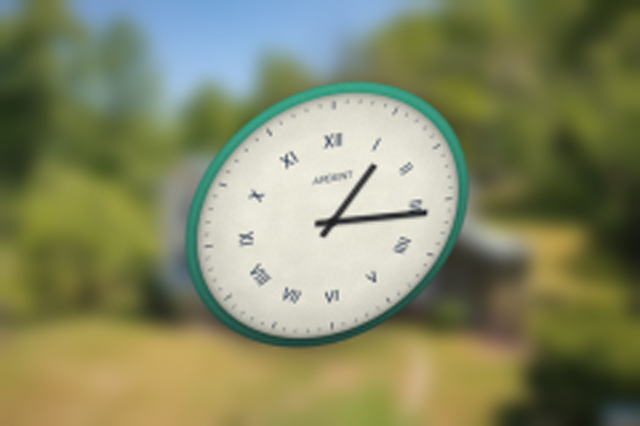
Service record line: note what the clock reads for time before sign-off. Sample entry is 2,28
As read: 1,16
